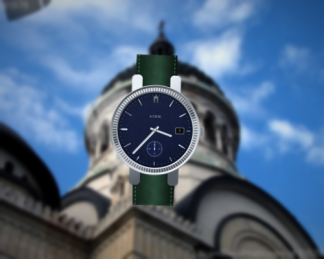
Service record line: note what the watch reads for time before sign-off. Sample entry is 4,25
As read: 3,37
